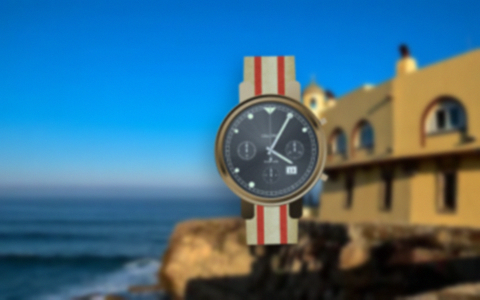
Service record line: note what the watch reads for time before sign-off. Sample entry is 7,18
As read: 4,05
